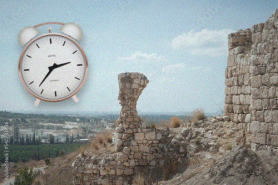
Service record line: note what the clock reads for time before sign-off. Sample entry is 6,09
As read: 2,37
